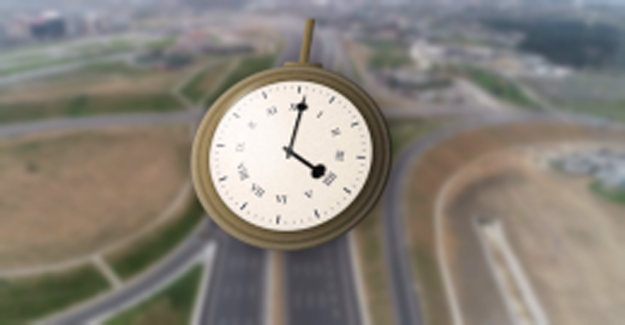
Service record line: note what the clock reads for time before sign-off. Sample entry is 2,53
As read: 4,01
